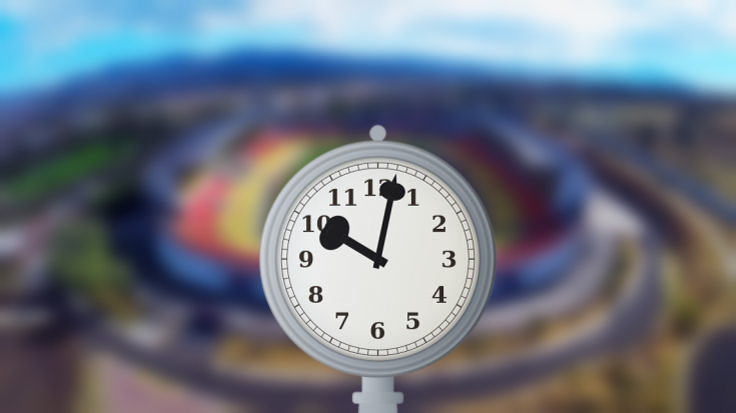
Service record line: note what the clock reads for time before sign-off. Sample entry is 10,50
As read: 10,02
